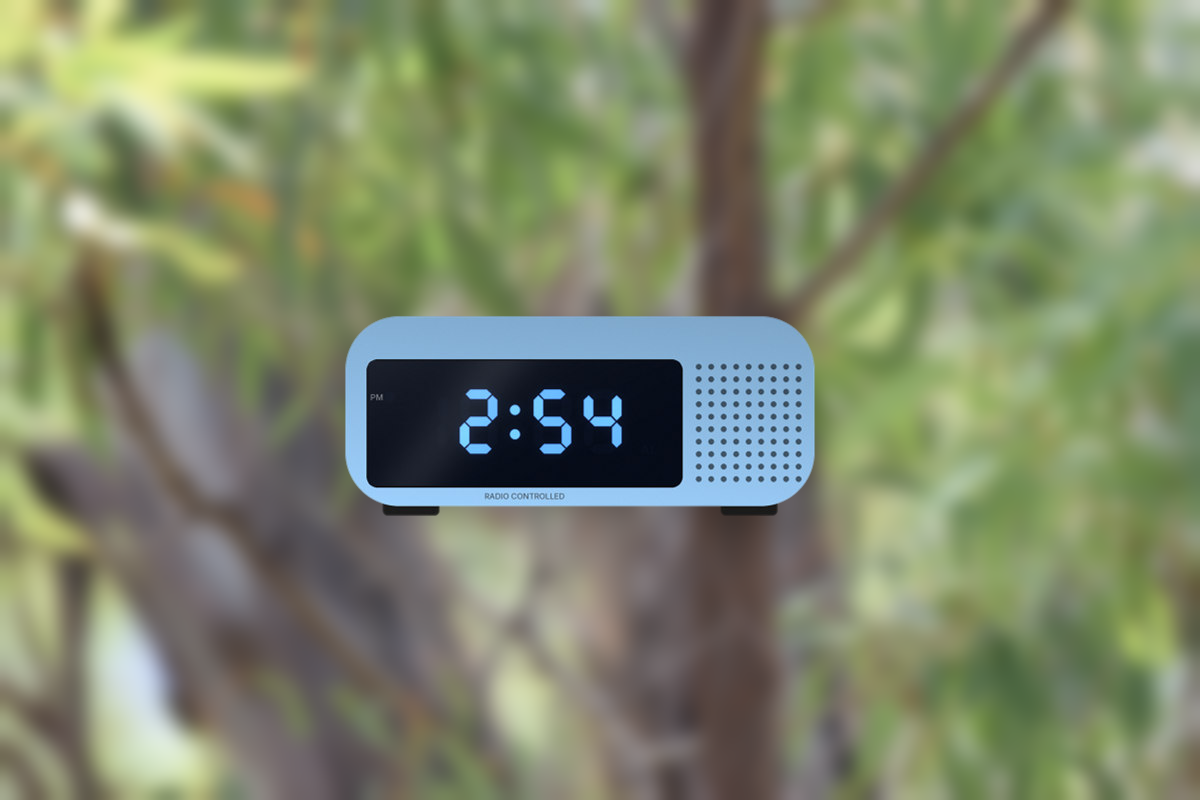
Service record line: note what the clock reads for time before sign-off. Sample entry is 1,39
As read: 2,54
